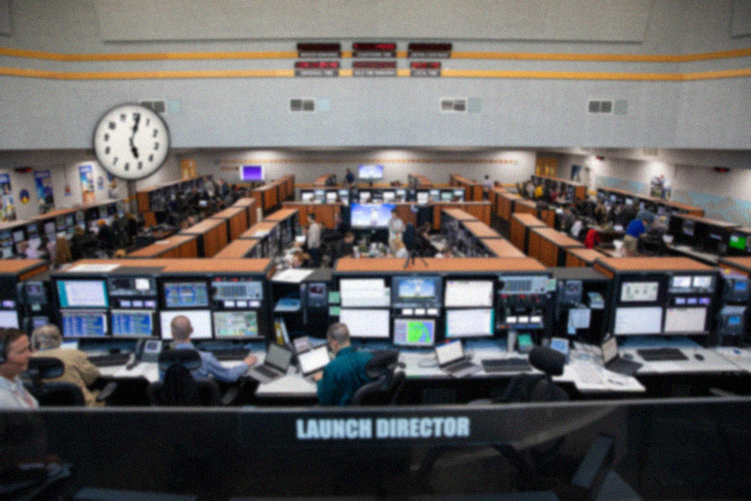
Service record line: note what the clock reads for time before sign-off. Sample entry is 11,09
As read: 5,01
